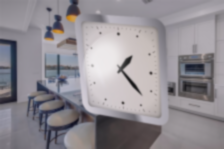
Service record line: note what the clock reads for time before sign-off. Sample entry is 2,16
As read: 1,23
